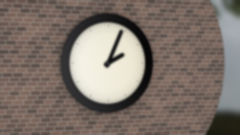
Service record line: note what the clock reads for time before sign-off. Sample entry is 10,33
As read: 2,04
